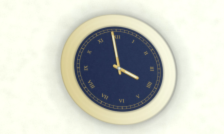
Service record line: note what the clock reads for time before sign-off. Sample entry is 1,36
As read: 3,59
